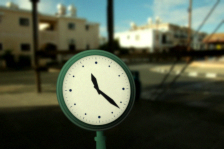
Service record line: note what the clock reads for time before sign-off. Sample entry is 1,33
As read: 11,22
